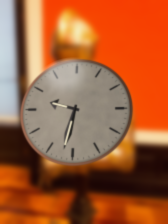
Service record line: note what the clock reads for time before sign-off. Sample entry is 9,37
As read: 9,32
